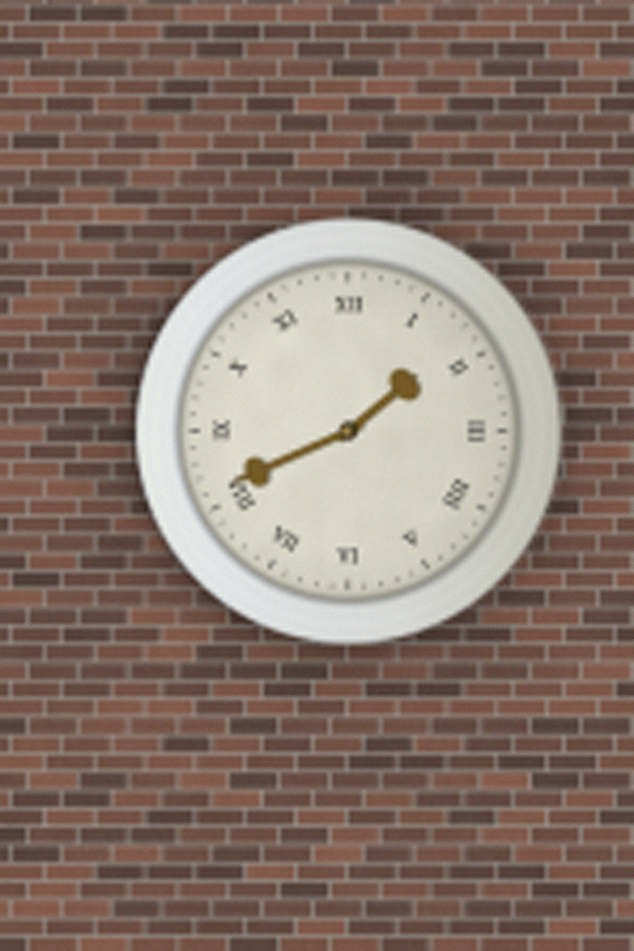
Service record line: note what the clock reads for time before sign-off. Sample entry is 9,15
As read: 1,41
